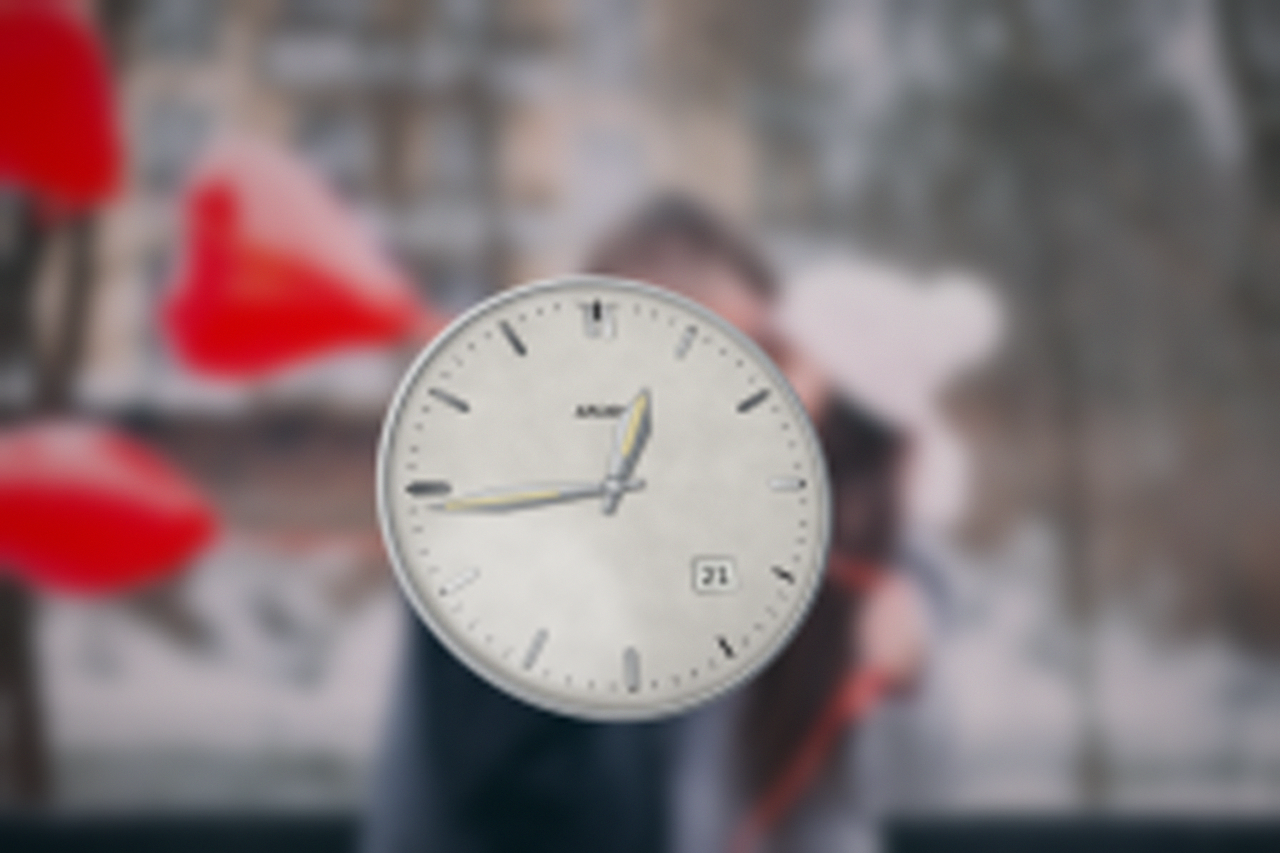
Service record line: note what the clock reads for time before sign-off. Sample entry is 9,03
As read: 12,44
